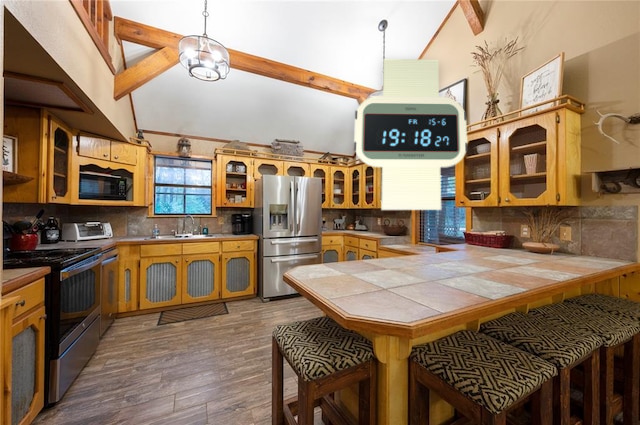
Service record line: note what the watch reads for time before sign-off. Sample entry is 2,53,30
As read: 19,18,27
